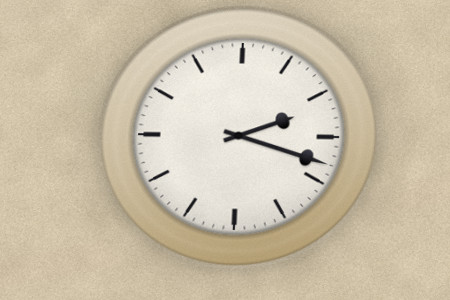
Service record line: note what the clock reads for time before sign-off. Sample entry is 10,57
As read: 2,18
